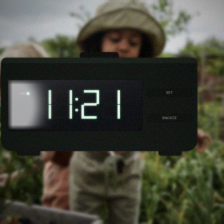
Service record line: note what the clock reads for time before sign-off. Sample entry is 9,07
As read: 11,21
